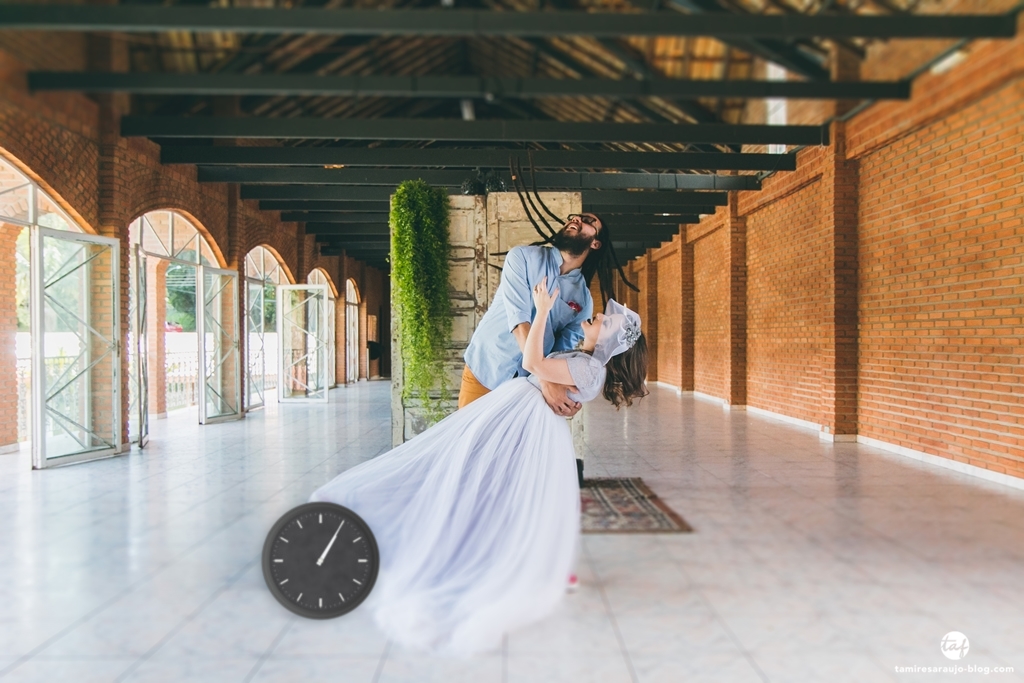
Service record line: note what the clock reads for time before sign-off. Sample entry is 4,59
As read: 1,05
